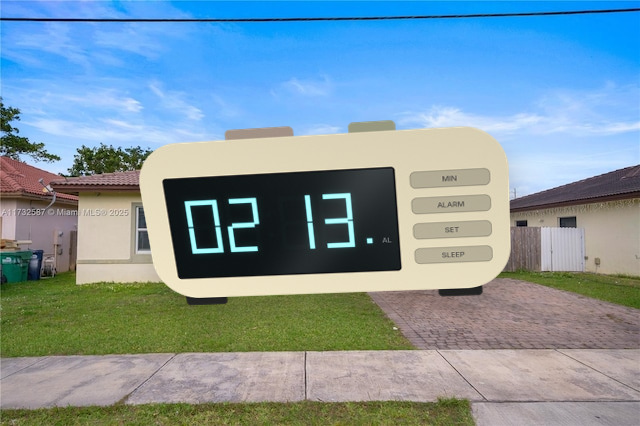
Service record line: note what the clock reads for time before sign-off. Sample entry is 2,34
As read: 2,13
